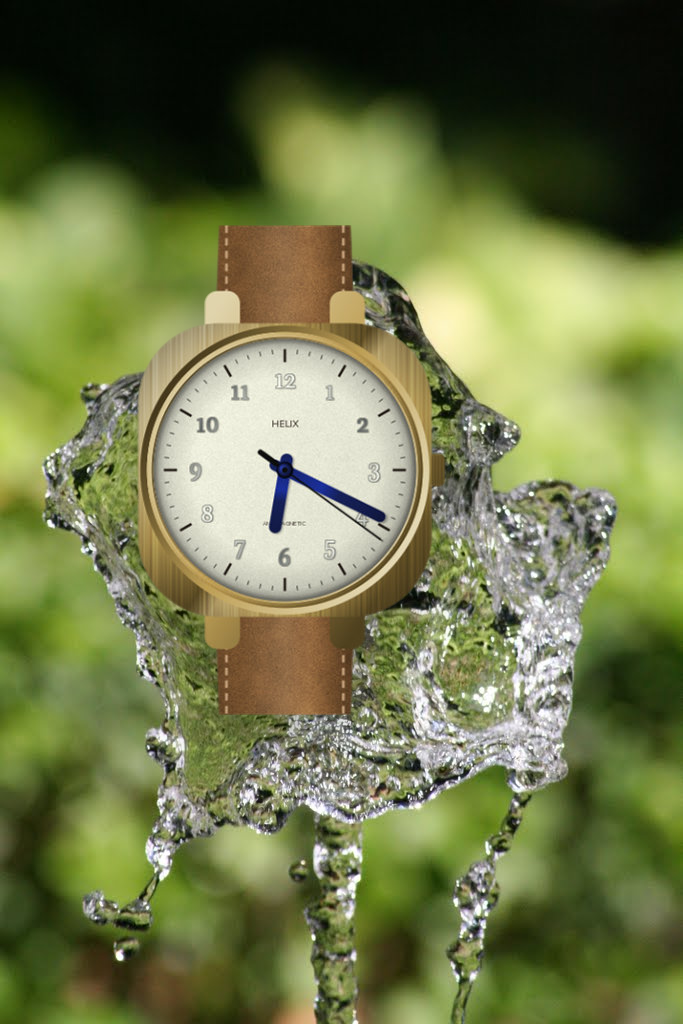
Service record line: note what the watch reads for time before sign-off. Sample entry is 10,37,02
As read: 6,19,21
